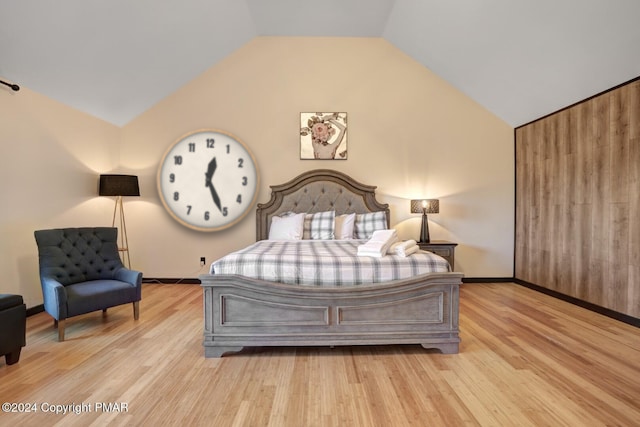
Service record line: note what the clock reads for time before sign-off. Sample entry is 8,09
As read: 12,26
